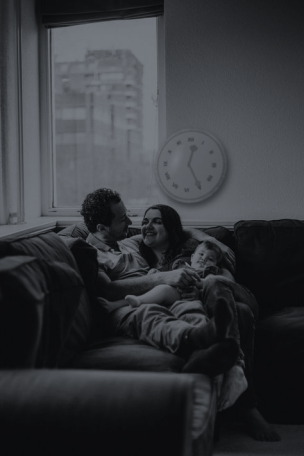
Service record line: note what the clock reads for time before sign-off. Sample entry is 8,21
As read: 12,25
